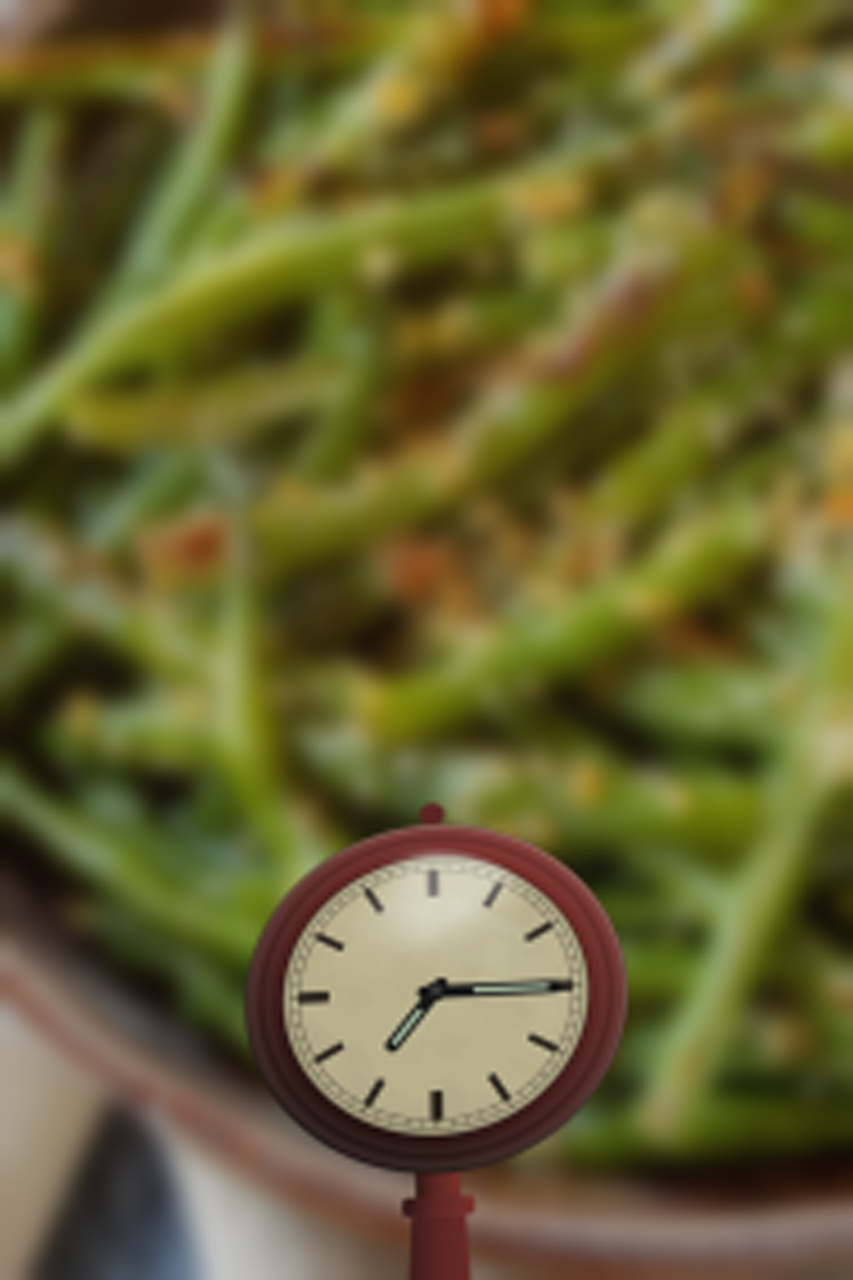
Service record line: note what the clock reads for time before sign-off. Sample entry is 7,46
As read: 7,15
